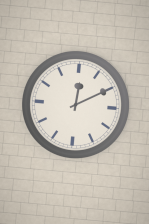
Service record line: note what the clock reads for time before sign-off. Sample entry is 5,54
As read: 12,10
